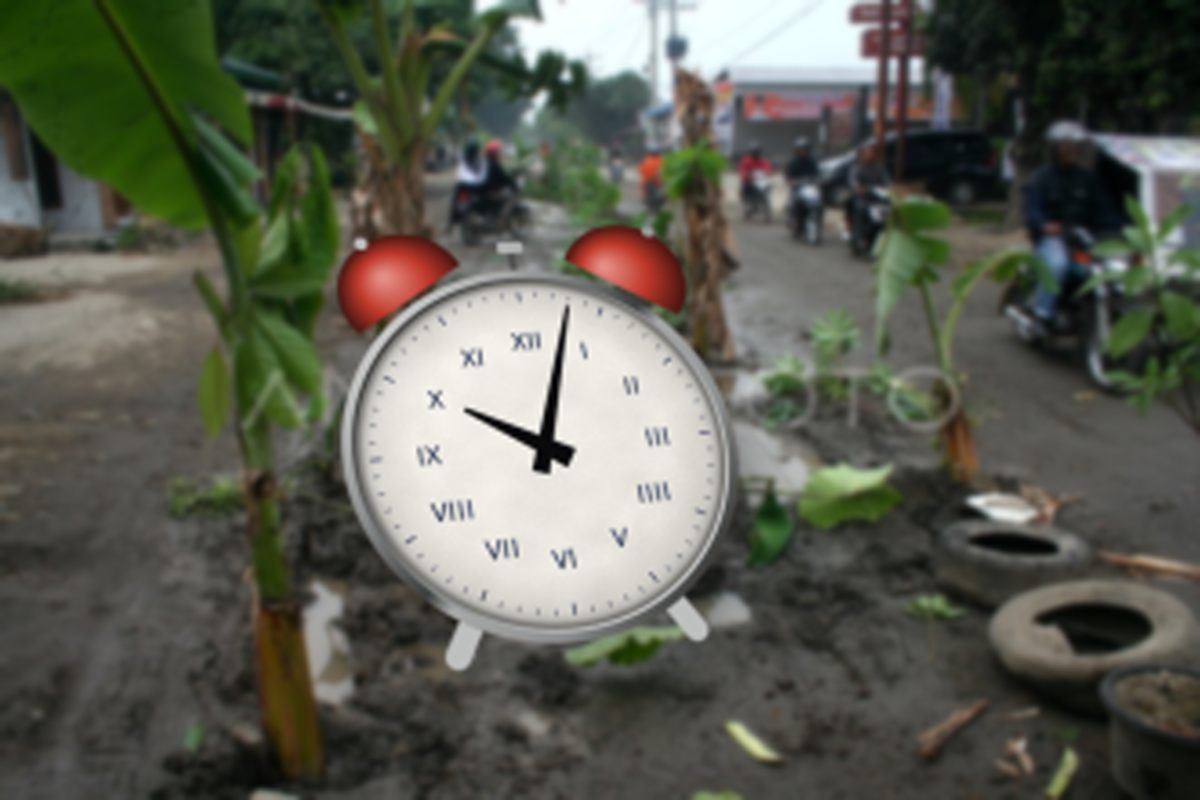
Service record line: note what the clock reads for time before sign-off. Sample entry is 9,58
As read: 10,03
